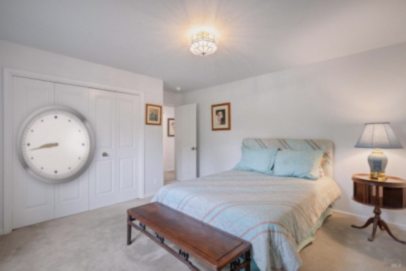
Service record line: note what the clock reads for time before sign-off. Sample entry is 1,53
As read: 8,43
